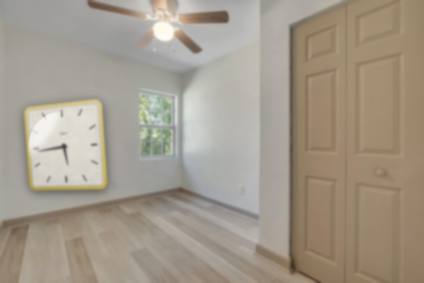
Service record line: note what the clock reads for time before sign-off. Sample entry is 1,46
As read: 5,44
